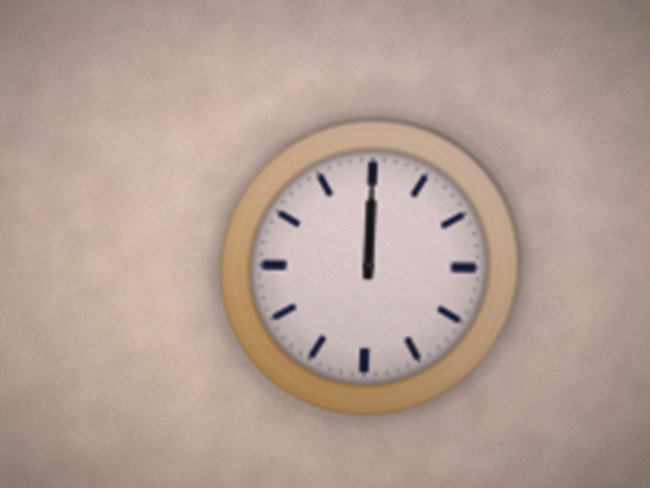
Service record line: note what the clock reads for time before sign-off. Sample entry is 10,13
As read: 12,00
